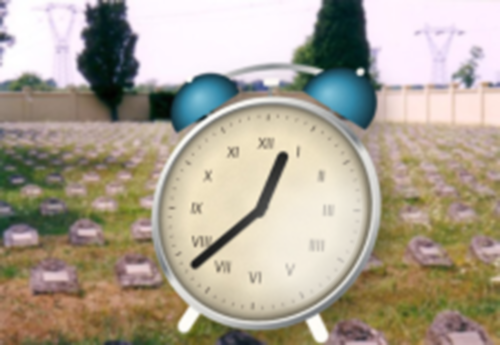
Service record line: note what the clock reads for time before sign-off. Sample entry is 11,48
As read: 12,38
